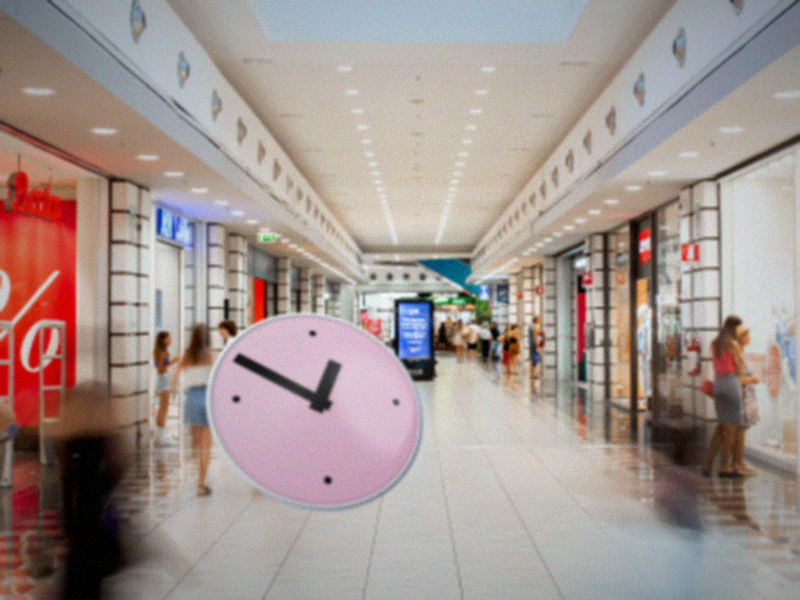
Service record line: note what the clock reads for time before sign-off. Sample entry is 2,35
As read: 12,50
